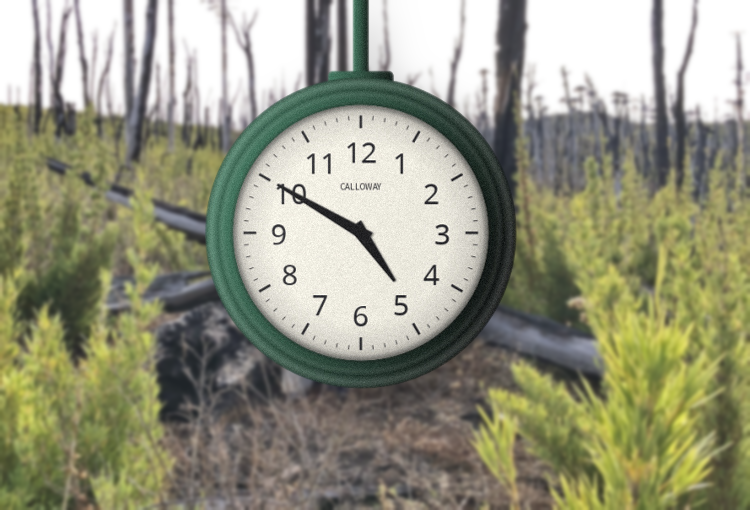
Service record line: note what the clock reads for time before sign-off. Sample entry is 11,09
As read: 4,50
